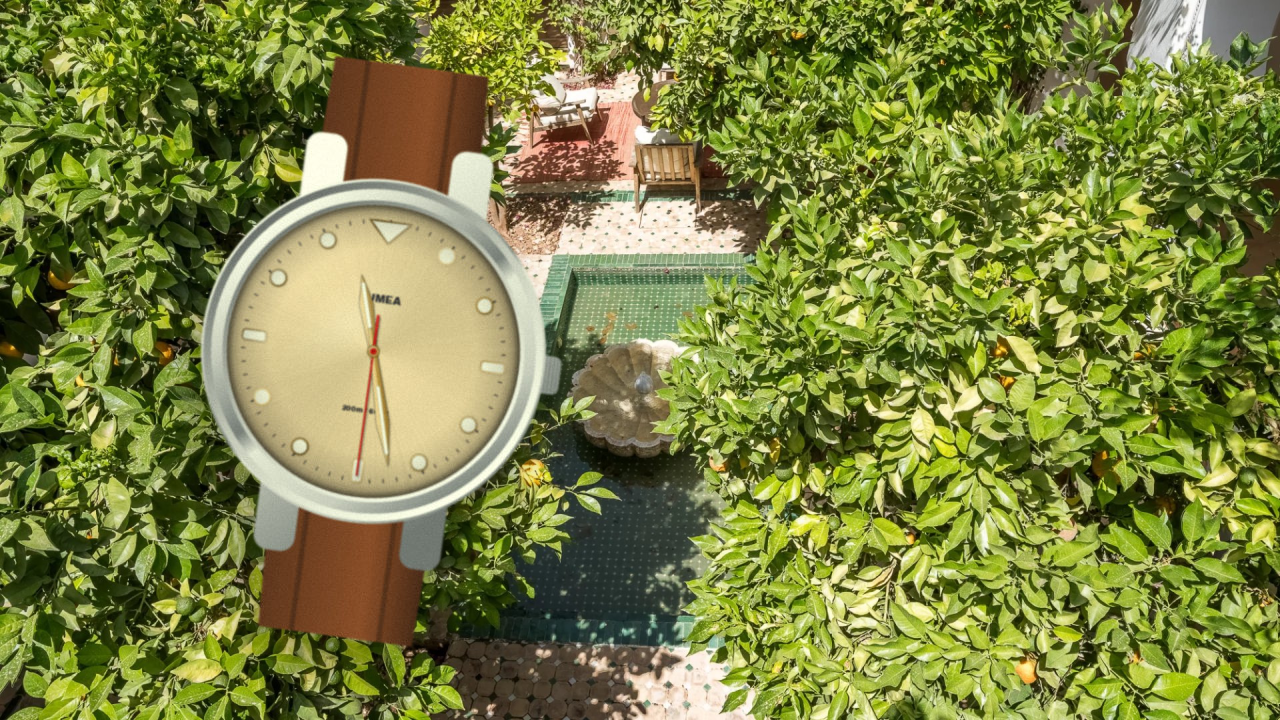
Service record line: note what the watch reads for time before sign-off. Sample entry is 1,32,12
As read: 11,27,30
